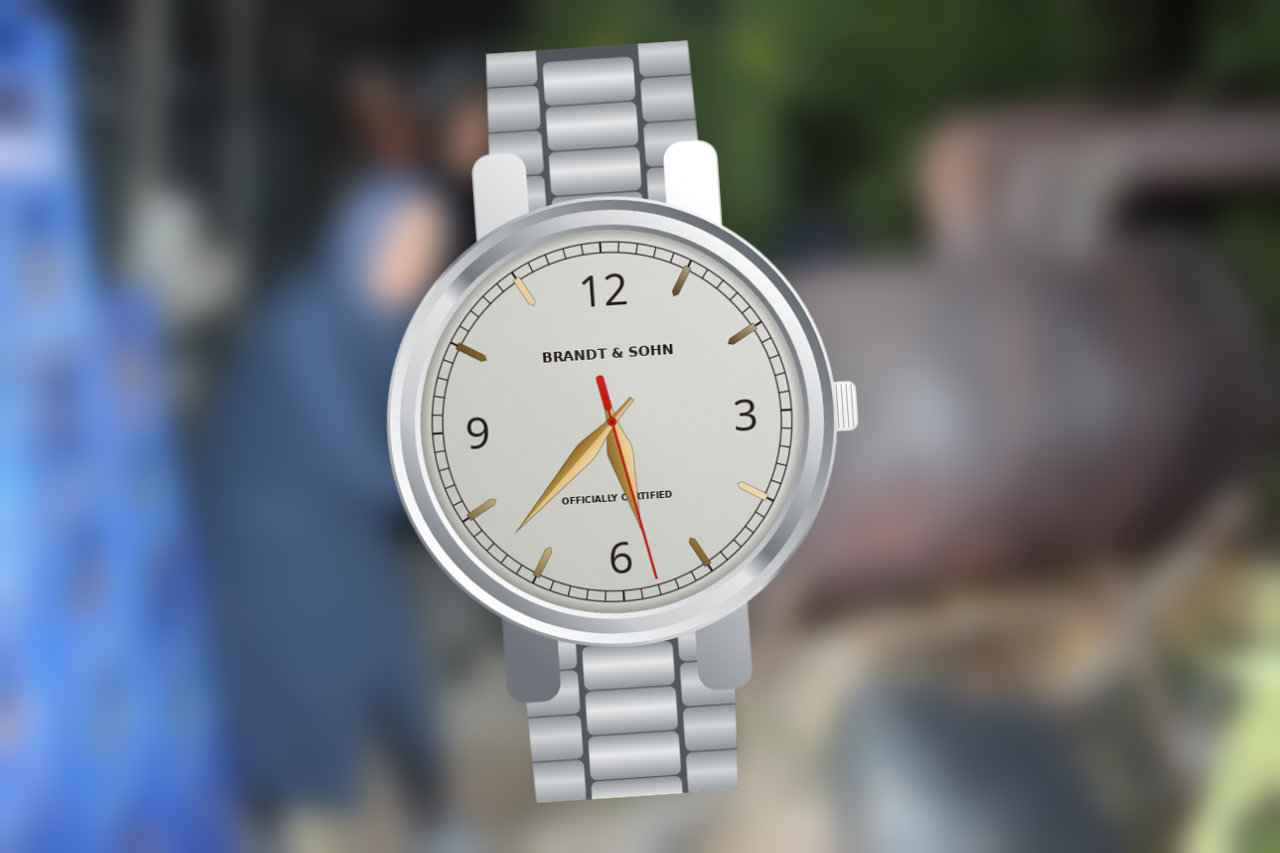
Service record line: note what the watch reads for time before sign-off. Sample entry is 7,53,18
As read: 5,37,28
